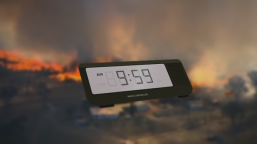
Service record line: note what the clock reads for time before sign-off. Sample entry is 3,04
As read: 9,59
